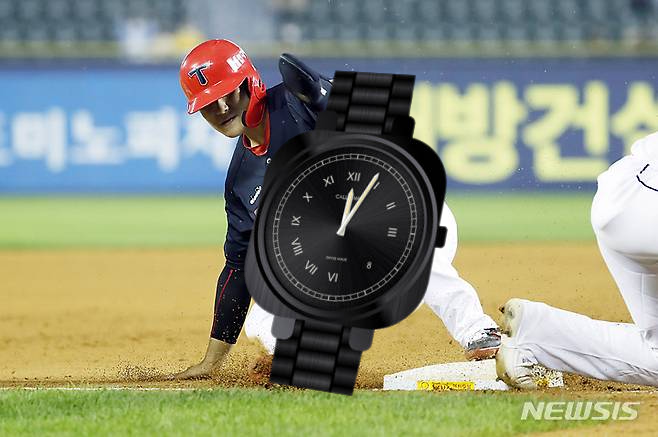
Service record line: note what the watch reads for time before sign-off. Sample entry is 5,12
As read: 12,04
